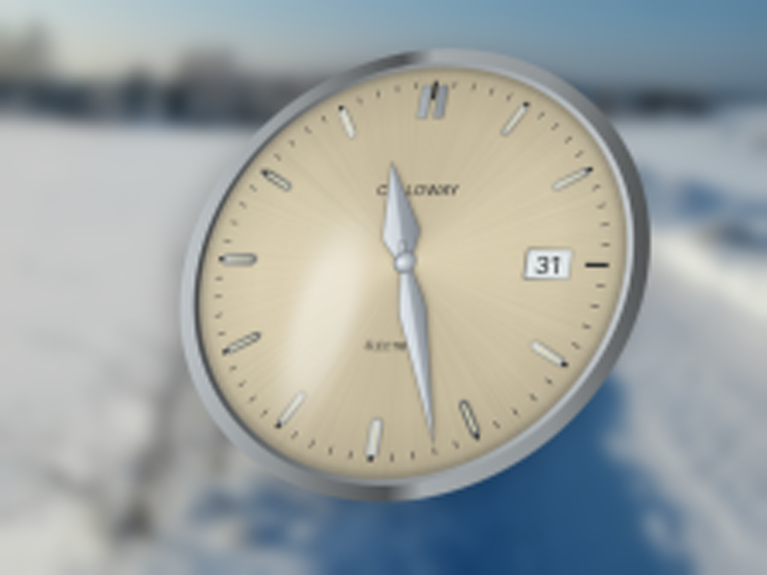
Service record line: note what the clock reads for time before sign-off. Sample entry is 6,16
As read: 11,27
